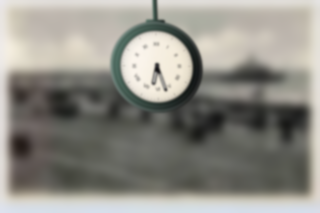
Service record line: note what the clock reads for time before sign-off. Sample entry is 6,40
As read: 6,27
